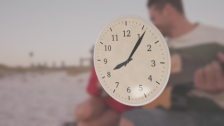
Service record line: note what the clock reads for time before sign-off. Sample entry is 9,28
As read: 8,06
